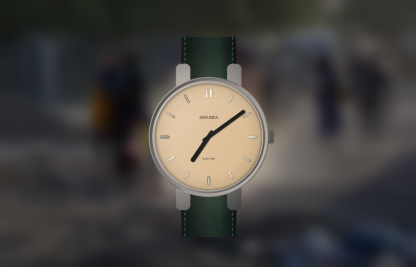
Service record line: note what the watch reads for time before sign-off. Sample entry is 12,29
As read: 7,09
